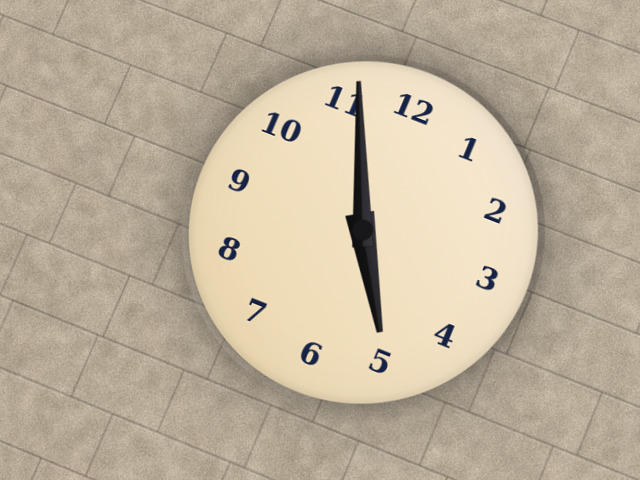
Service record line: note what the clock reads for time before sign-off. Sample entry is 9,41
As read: 4,56
